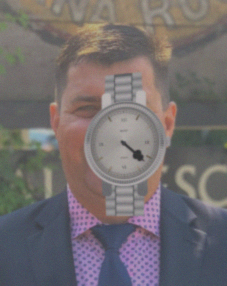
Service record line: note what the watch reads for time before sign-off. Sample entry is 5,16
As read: 4,22
